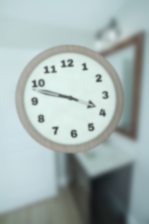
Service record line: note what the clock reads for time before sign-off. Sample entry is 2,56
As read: 3,48
